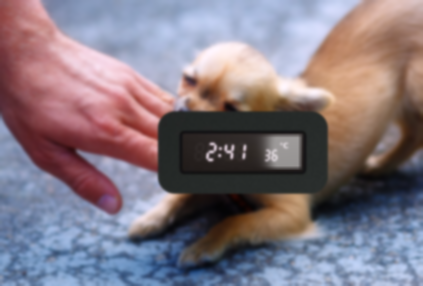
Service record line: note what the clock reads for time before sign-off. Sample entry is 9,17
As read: 2,41
